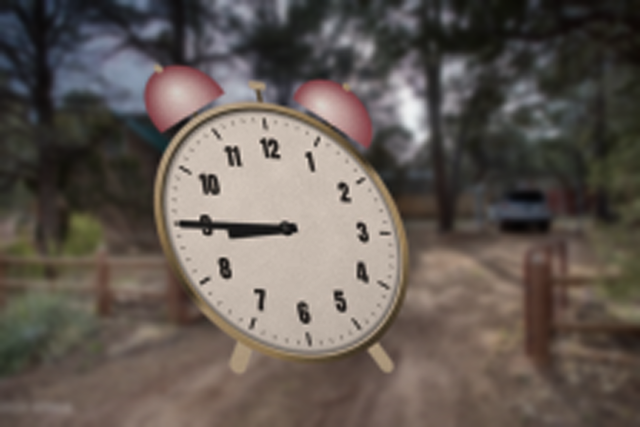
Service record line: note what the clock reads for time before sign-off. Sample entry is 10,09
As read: 8,45
